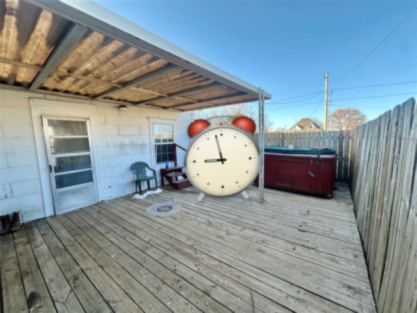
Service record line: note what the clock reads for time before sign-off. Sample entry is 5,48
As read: 8,58
